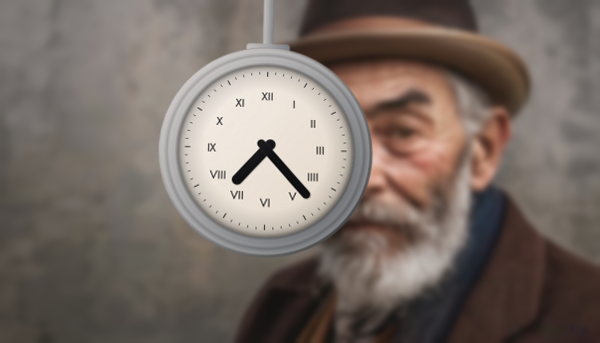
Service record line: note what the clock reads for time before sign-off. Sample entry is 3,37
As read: 7,23
